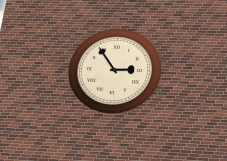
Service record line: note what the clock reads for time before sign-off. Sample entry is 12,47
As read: 2,54
